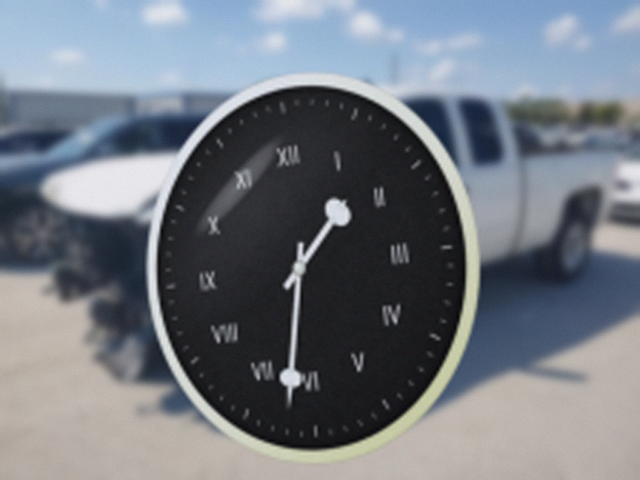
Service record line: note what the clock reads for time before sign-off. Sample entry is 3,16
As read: 1,32
